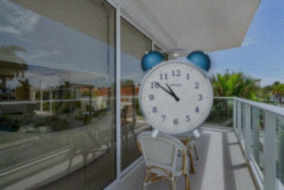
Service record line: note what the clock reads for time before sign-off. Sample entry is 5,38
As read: 10,51
